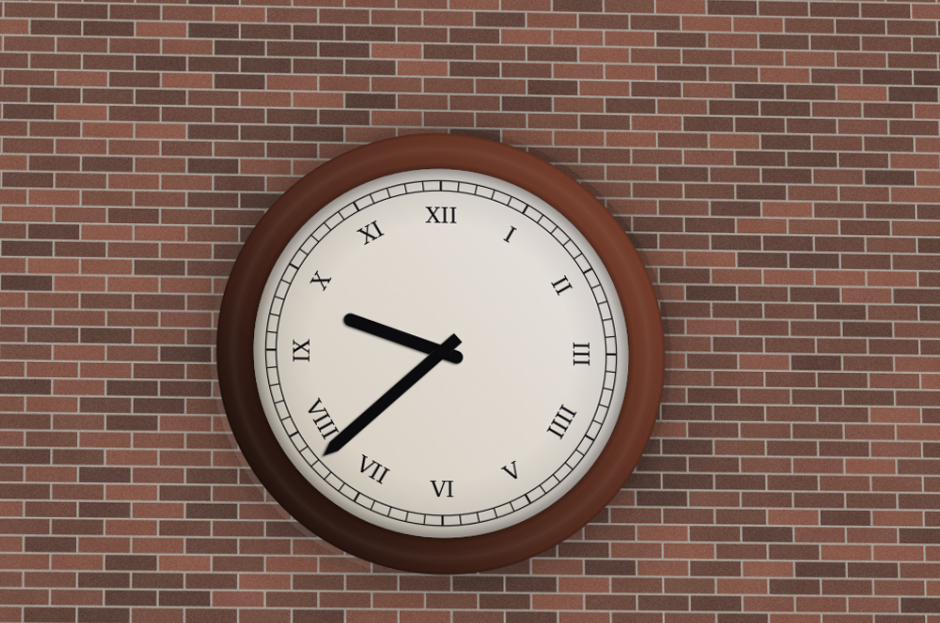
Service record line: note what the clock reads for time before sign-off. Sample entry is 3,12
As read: 9,38
